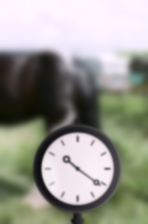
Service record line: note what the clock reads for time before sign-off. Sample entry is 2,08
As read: 10,21
